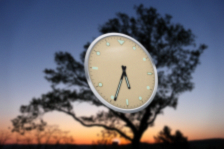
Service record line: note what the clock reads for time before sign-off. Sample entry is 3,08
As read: 5,34
